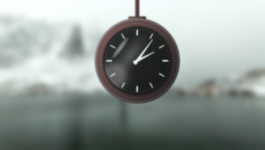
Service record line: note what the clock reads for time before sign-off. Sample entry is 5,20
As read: 2,06
